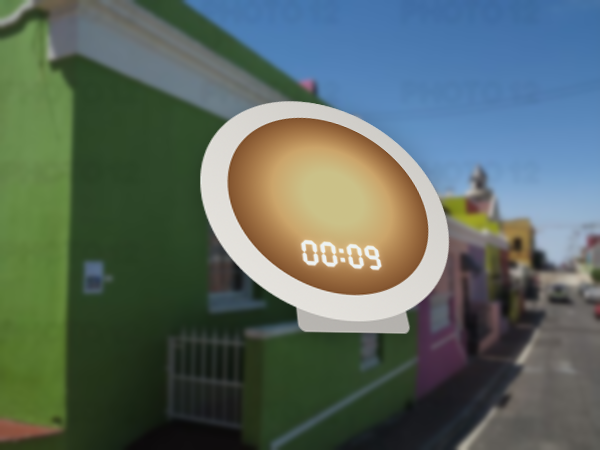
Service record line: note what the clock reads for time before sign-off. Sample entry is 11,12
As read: 0,09
